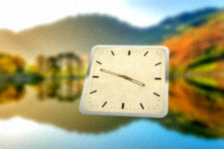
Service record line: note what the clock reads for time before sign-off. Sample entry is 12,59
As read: 3,48
